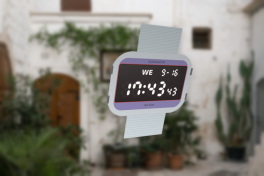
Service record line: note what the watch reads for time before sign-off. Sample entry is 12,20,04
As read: 17,43,43
